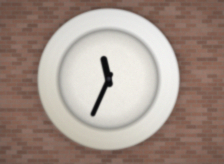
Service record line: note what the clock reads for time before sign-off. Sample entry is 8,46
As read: 11,34
